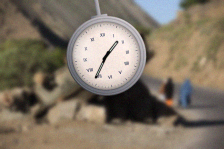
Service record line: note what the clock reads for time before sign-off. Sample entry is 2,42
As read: 1,36
